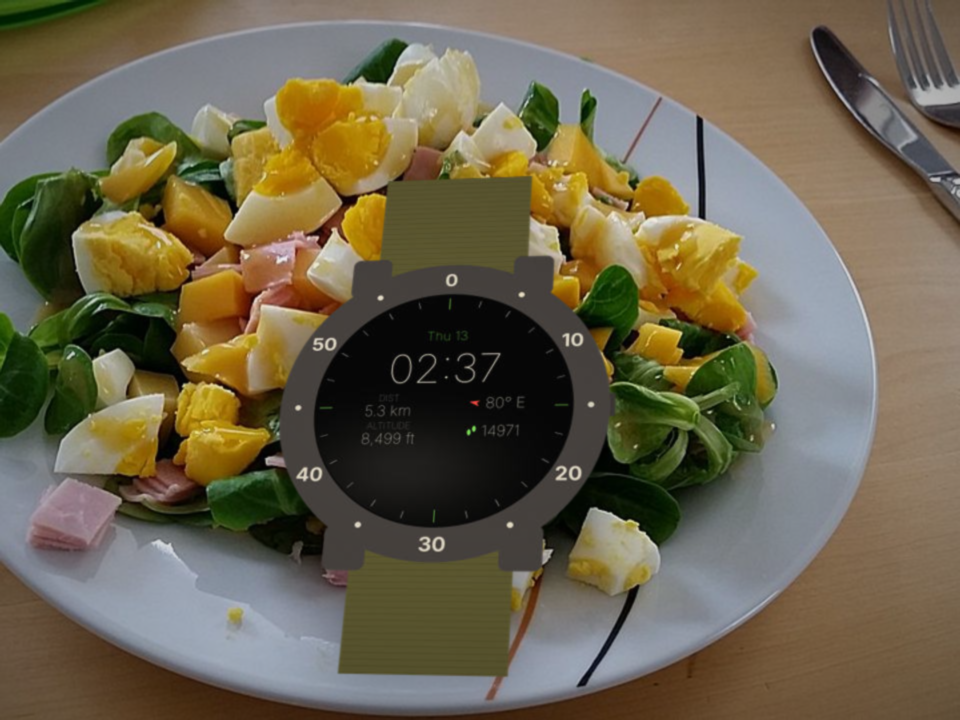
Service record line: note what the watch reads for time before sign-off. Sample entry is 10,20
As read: 2,37
